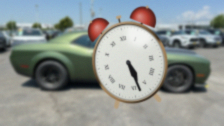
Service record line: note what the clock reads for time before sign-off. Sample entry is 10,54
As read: 5,28
